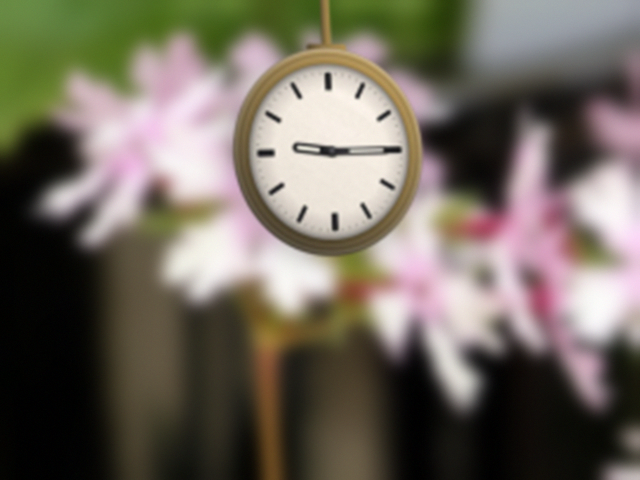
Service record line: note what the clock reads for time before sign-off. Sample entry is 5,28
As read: 9,15
